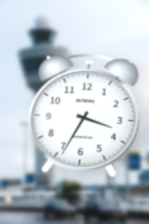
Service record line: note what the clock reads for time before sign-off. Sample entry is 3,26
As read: 3,34
